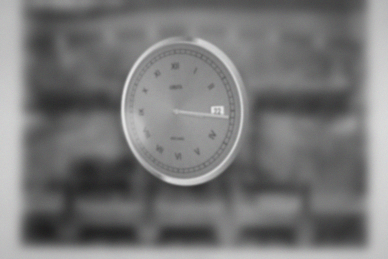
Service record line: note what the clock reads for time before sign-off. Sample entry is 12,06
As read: 3,16
